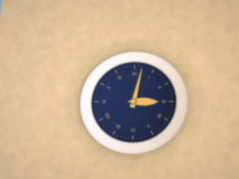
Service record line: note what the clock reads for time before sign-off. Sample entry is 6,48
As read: 3,02
